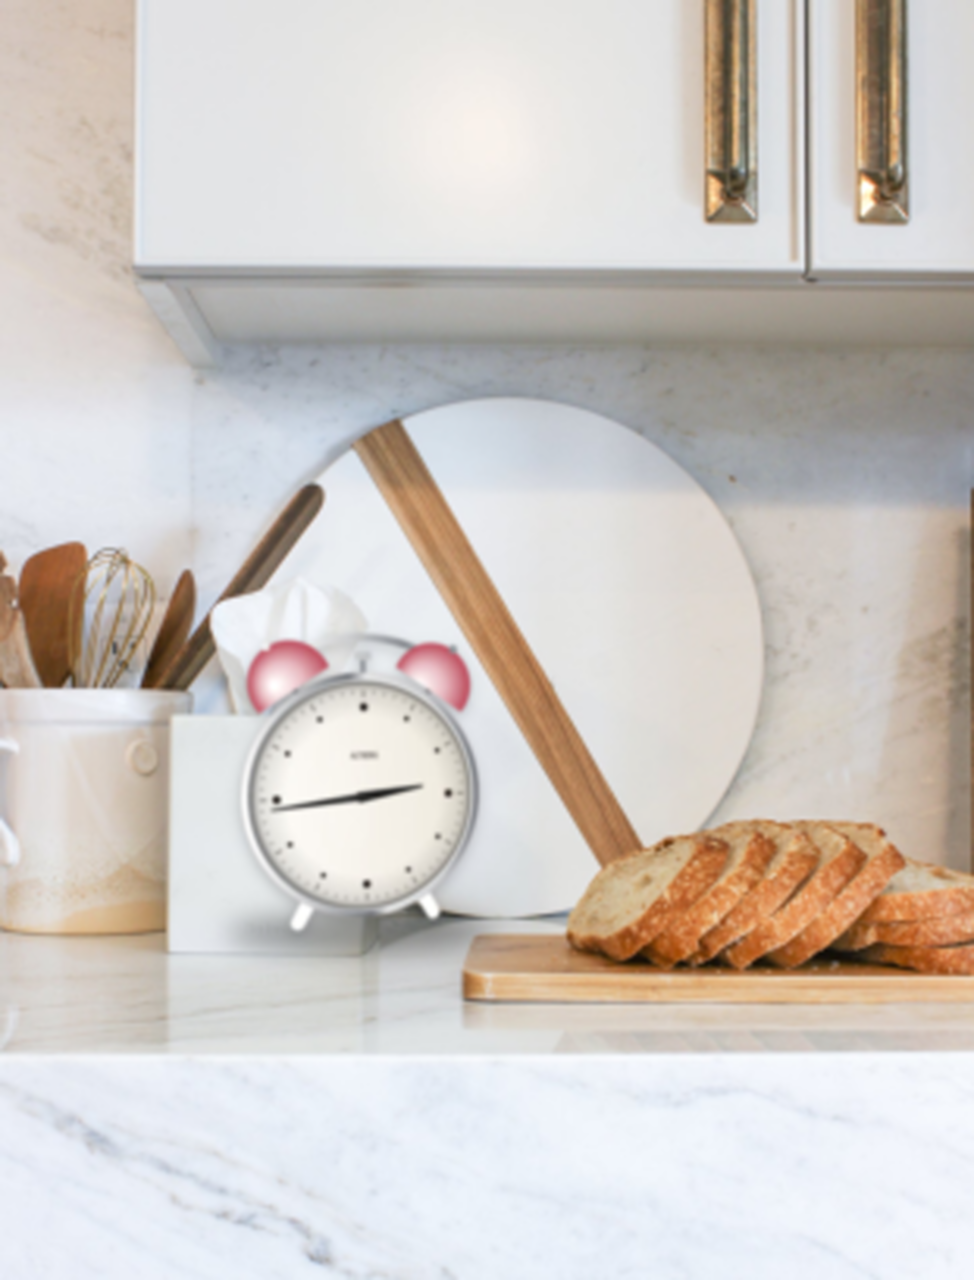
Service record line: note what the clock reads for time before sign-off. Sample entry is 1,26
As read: 2,44
